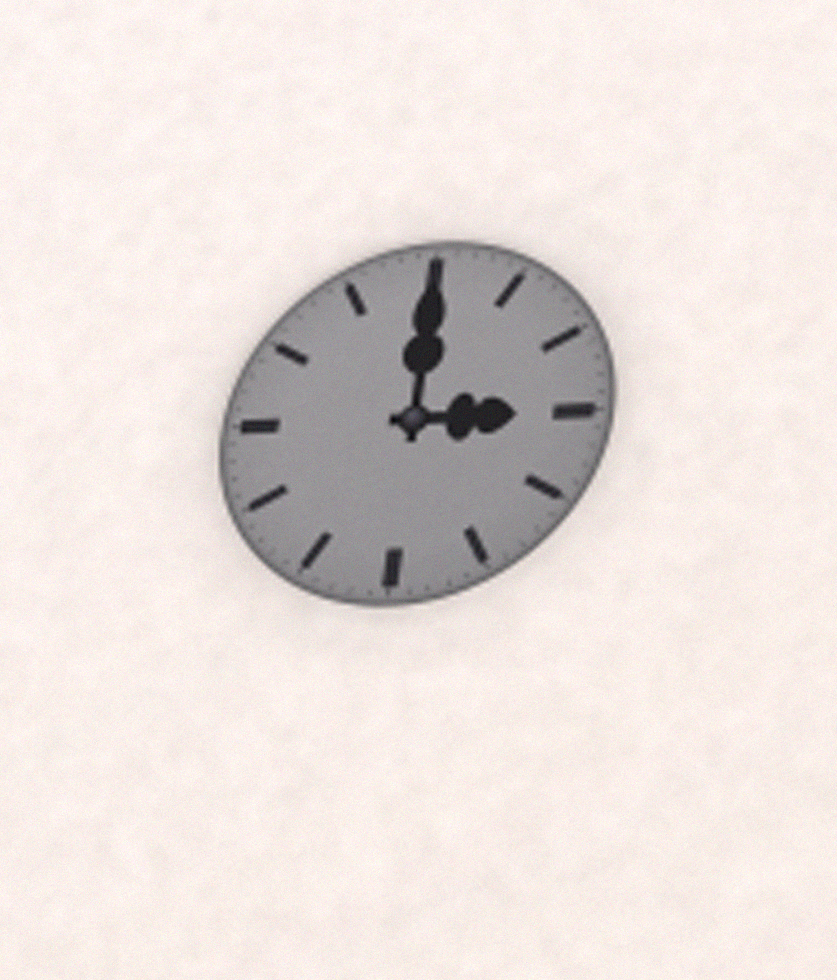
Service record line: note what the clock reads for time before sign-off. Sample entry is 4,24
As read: 3,00
